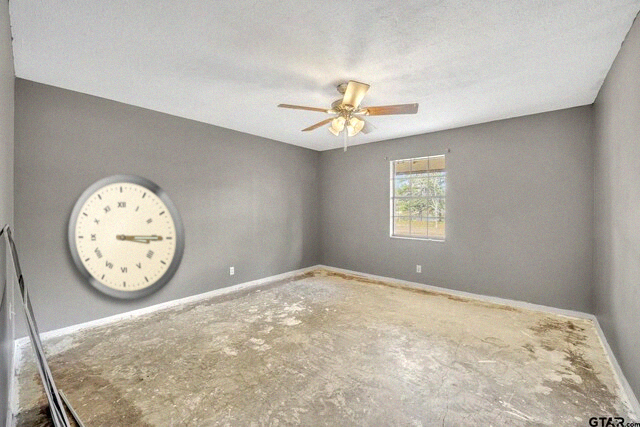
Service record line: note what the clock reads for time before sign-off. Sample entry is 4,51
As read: 3,15
